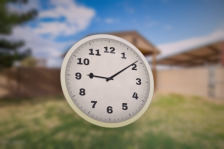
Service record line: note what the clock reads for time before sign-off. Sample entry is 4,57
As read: 9,09
